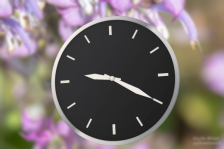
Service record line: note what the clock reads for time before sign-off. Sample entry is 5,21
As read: 9,20
